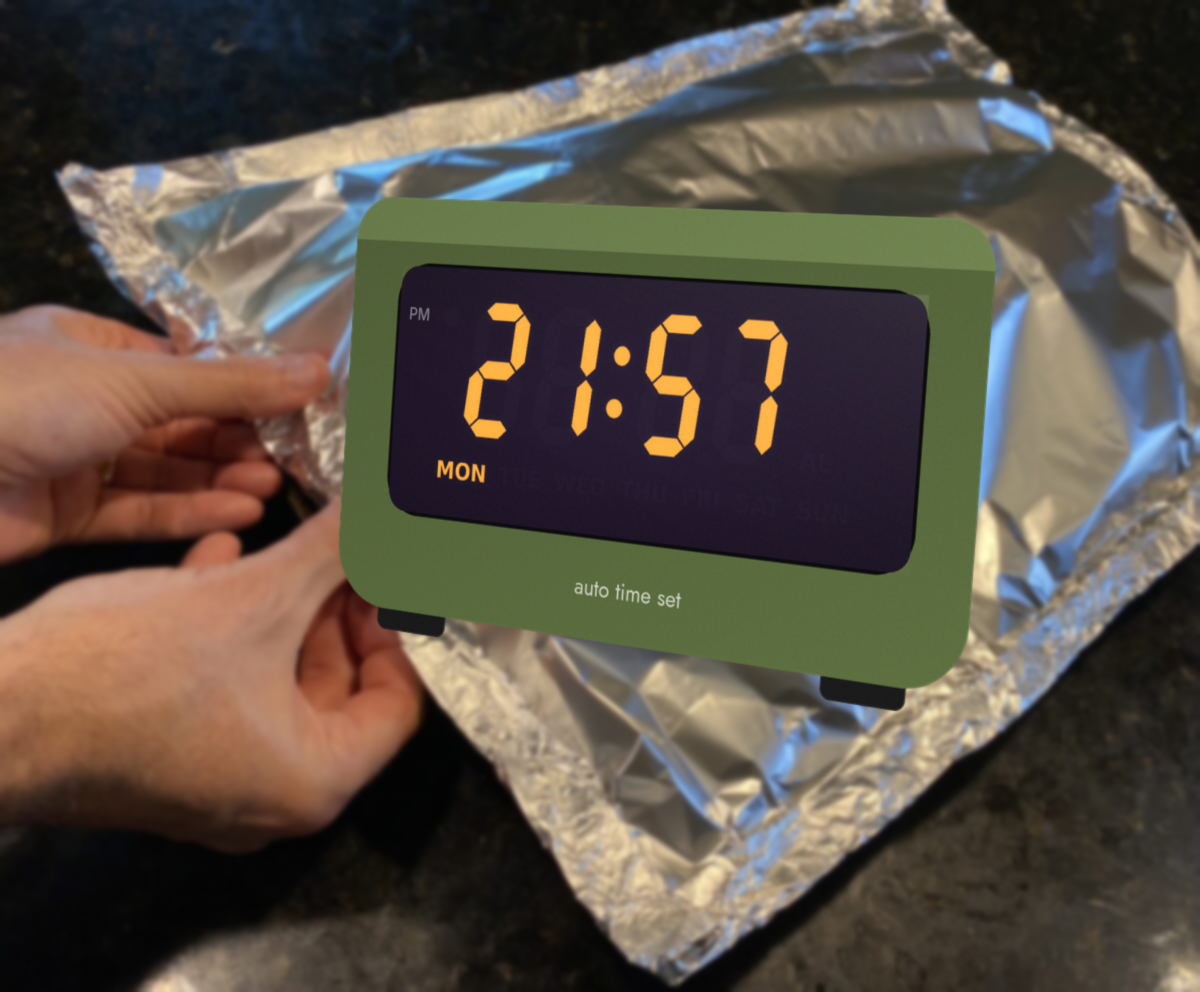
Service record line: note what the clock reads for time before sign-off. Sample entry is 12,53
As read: 21,57
